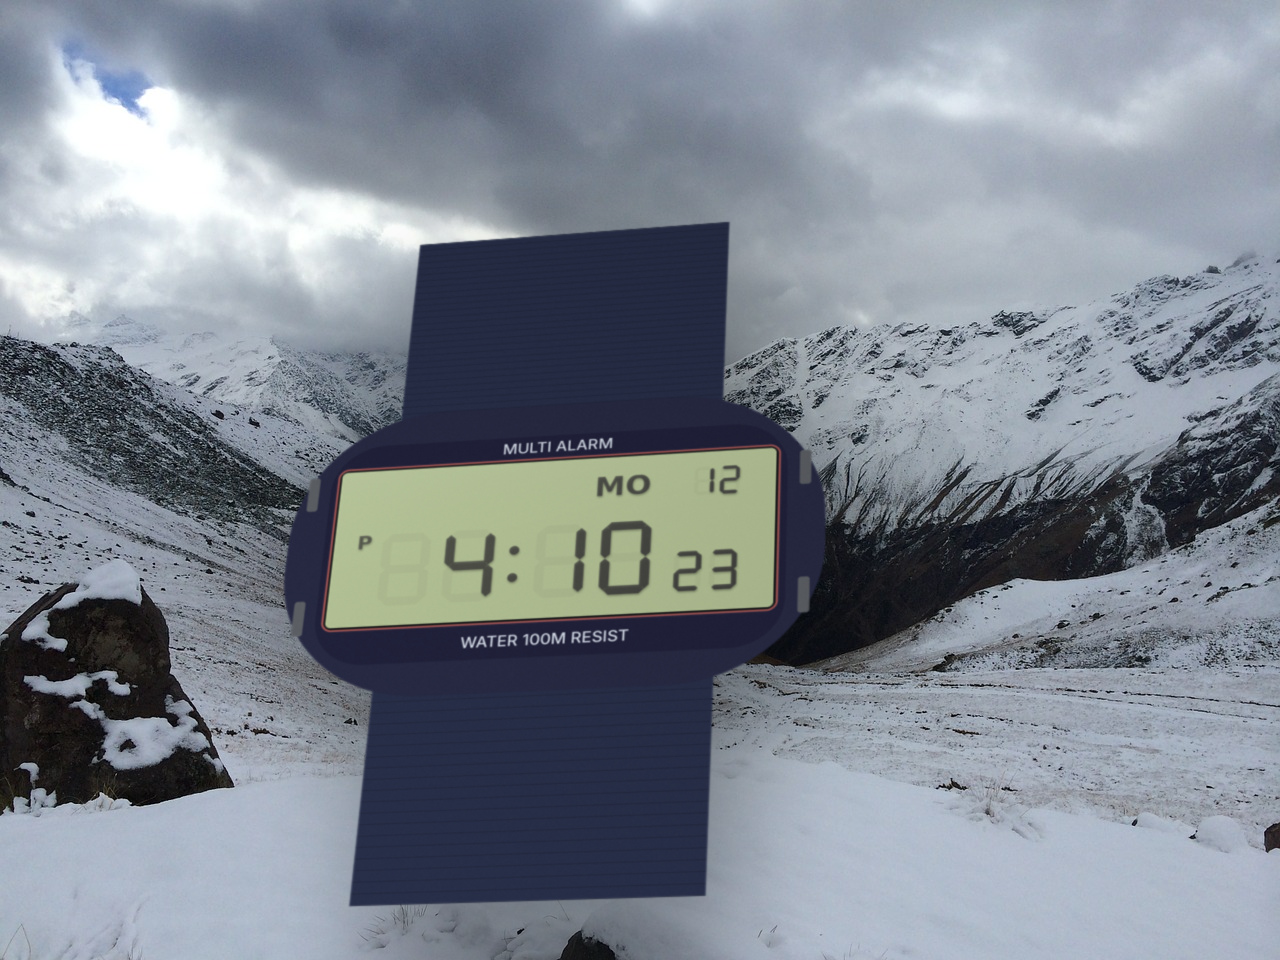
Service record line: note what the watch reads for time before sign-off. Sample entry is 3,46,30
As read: 4,10,23
